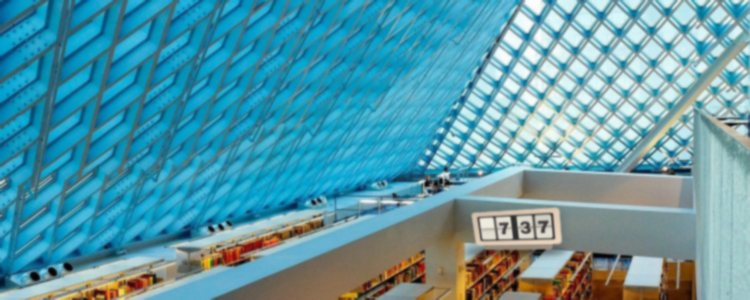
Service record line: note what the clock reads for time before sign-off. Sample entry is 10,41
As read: 7,37
